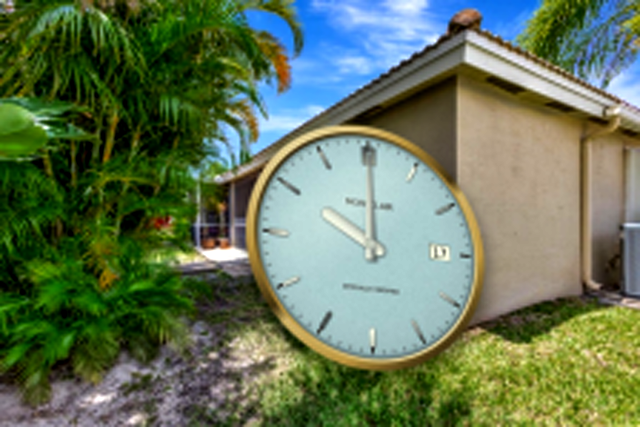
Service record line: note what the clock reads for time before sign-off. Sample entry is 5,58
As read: 10,00
